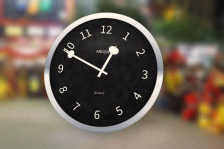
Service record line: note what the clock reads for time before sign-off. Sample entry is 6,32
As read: 12,49
